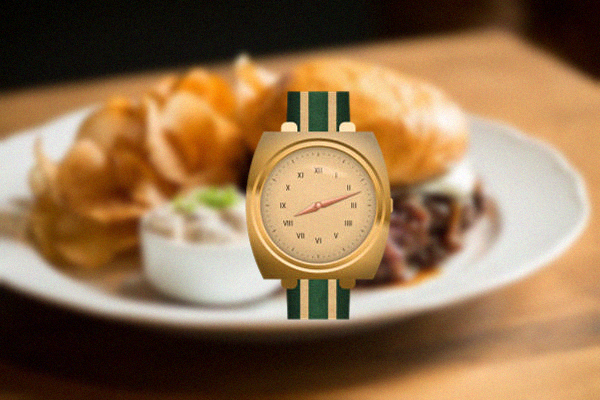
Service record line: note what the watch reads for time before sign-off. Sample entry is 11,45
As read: 8,12
